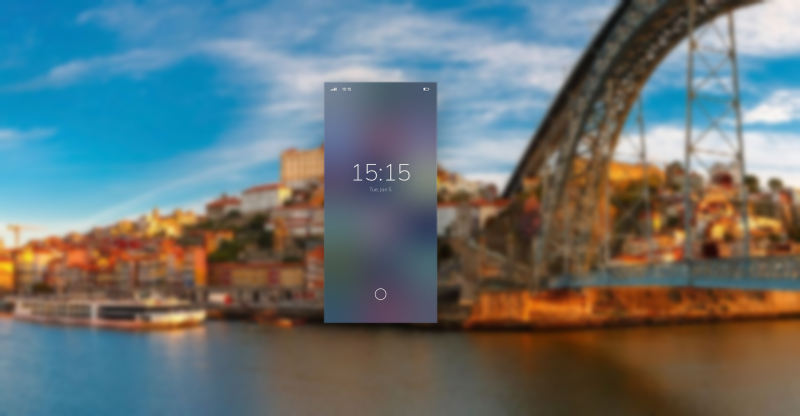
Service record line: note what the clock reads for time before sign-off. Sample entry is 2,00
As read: 15,15
